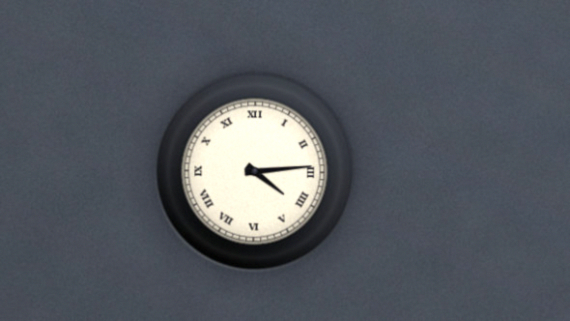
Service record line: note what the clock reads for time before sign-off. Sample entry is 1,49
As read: 4,14
